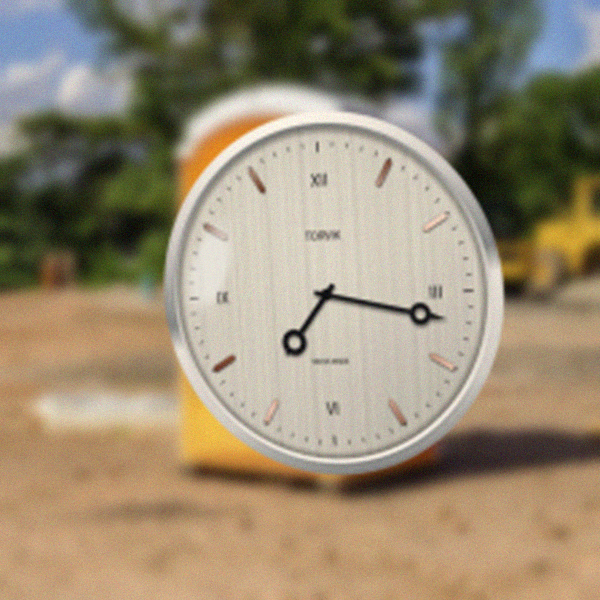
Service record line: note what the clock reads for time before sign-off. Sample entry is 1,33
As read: 7,17
